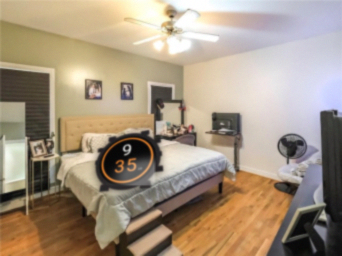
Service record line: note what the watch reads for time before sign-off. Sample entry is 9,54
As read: 9,35
